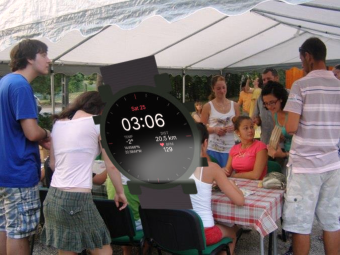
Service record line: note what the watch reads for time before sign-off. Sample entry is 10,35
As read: 3,06
